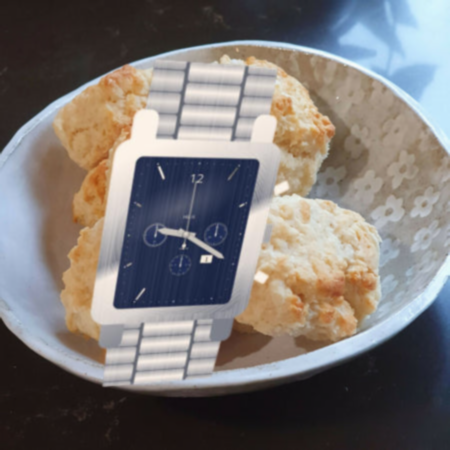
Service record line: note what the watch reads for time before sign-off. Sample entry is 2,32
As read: 9,20
